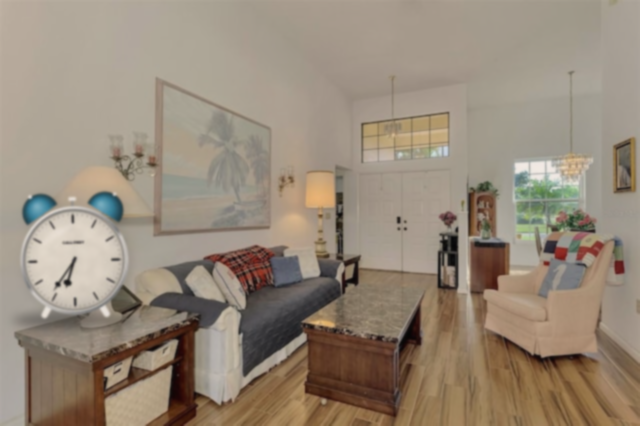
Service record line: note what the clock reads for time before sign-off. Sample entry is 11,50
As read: 6,36
